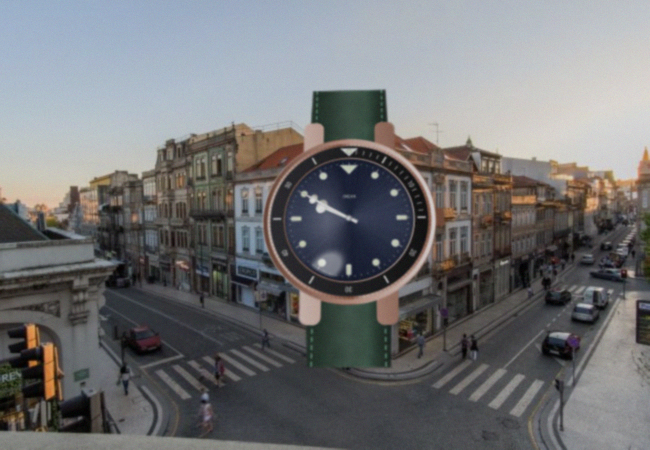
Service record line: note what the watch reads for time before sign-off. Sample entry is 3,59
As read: 9,50
